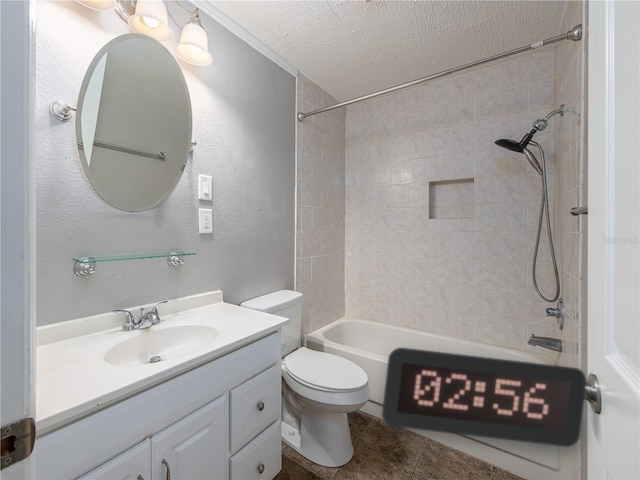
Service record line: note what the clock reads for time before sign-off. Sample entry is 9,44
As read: 2,56
